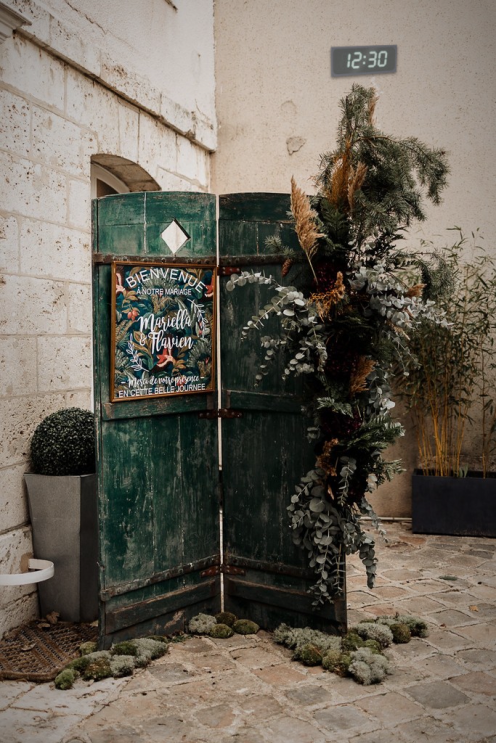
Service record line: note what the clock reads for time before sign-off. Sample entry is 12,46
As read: 12,30
